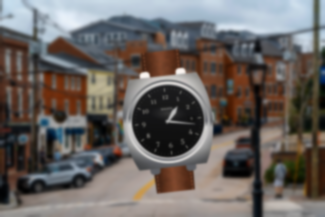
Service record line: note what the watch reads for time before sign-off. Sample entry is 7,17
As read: 1,17
